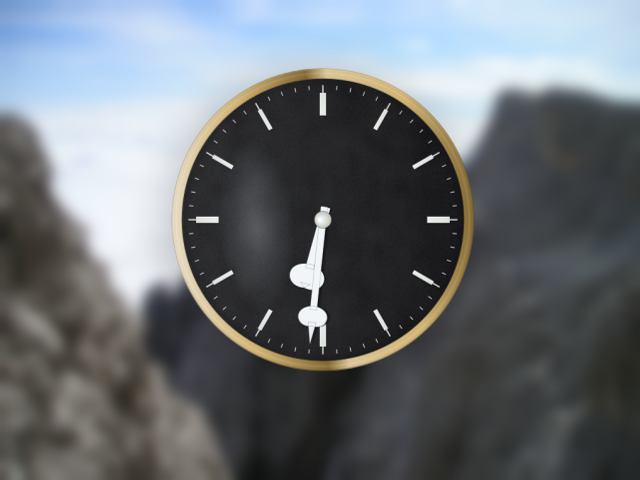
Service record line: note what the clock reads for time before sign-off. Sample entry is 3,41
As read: 6,31
